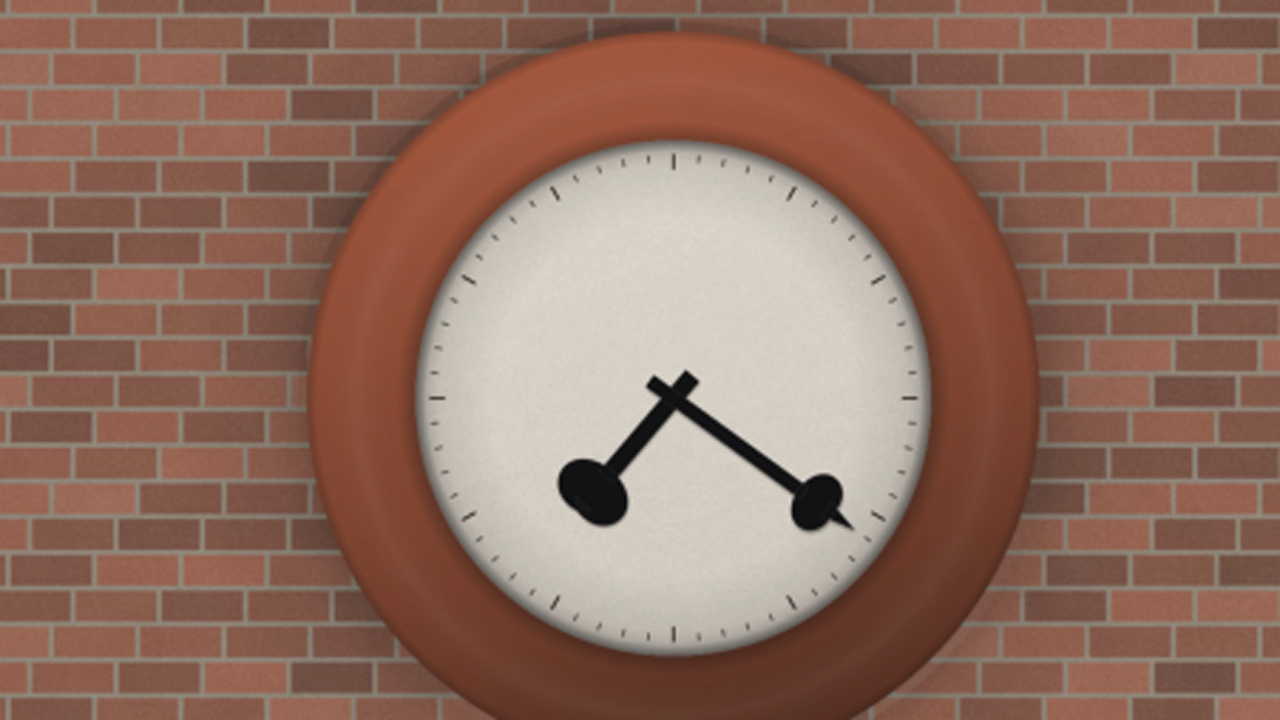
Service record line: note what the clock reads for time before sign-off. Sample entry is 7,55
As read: 7,21
